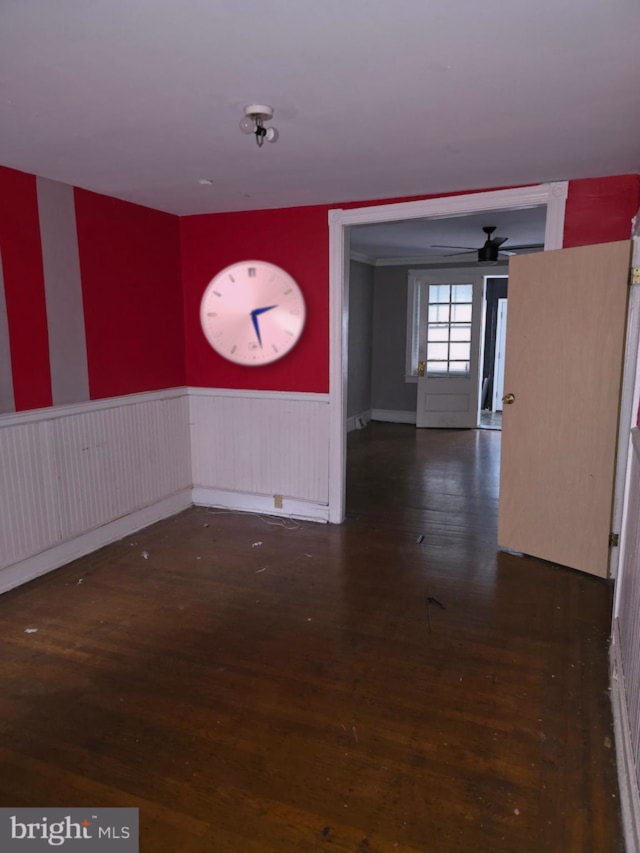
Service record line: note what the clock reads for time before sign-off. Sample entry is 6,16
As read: 2,28
